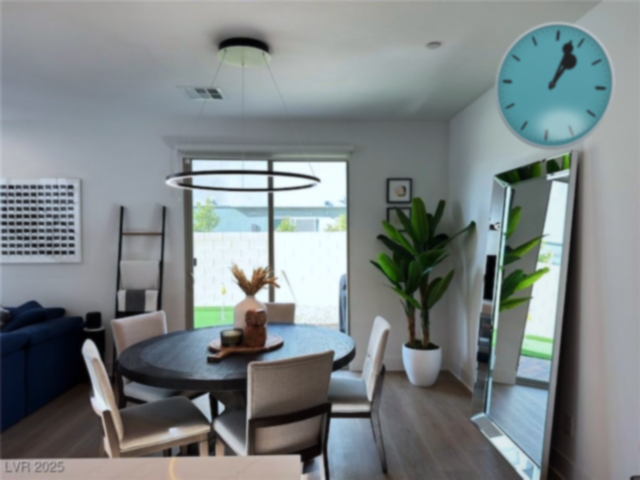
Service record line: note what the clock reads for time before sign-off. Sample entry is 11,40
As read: 1,03
